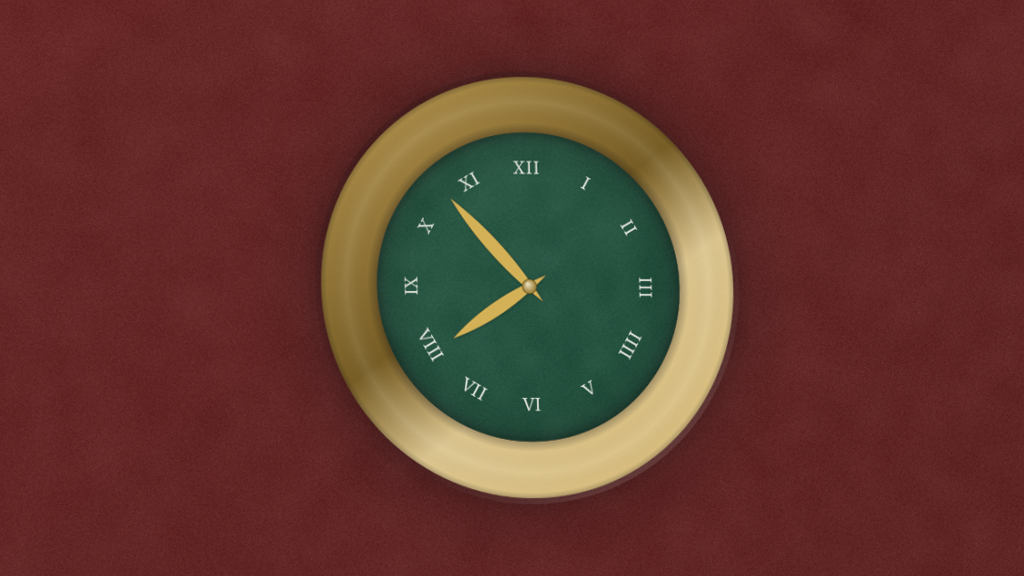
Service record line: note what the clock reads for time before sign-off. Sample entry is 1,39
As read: 7,53
